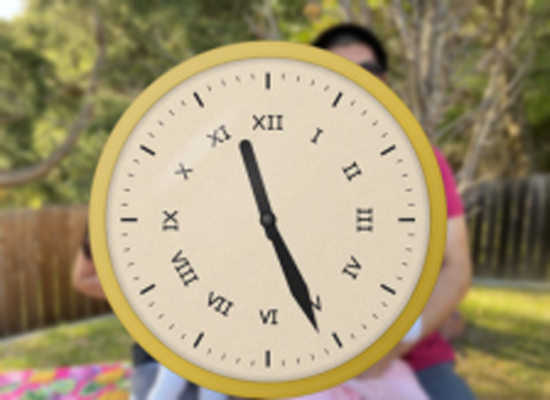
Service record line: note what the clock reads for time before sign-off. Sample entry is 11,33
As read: 11,26
